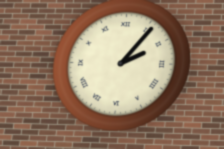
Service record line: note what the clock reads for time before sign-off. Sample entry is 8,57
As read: 2,06
